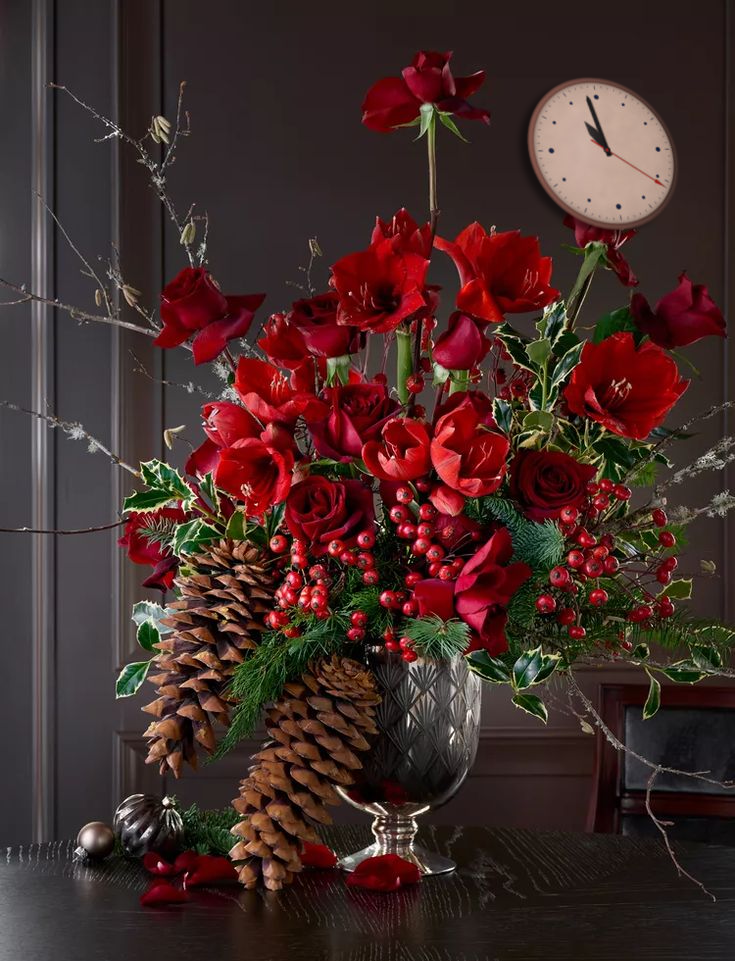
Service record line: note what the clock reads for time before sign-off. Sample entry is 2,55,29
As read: 10,58,21
